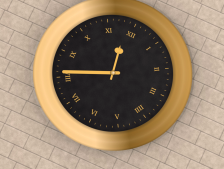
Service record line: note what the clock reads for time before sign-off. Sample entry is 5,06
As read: 11,41
